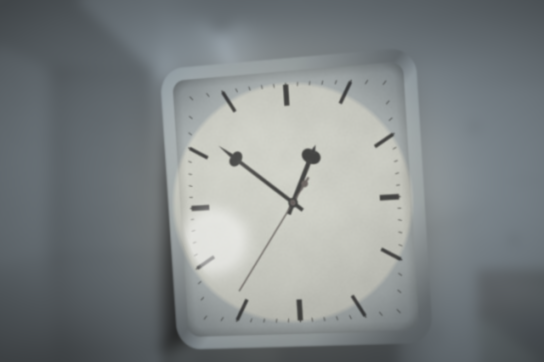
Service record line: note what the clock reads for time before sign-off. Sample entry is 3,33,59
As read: 12,51,36
